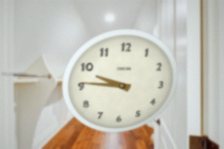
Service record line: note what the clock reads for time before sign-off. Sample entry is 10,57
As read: 9,46
